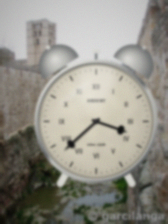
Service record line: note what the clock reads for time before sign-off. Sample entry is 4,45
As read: 3,38
